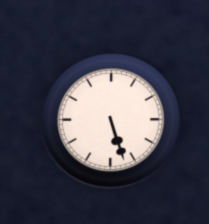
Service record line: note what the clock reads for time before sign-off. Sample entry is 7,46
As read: 5,27
